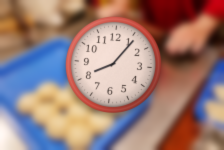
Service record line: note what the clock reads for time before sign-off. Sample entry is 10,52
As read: 8,06
